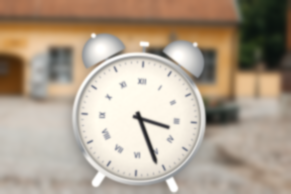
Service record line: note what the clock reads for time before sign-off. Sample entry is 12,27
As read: 3,26
